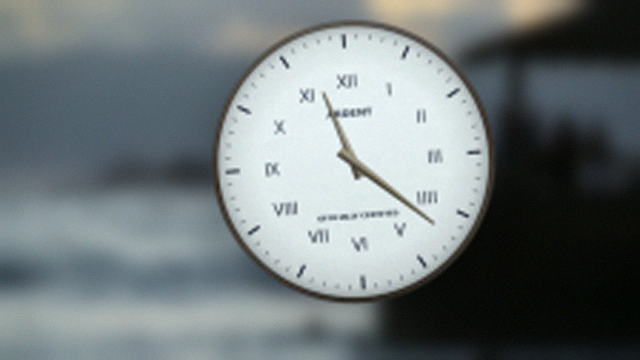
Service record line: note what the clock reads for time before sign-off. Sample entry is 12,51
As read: 11,22
